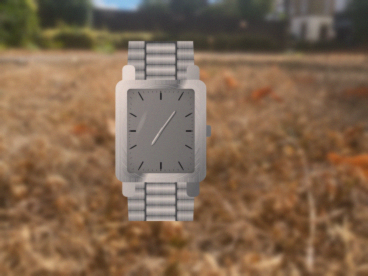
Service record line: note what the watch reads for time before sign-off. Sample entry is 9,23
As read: 7,06
